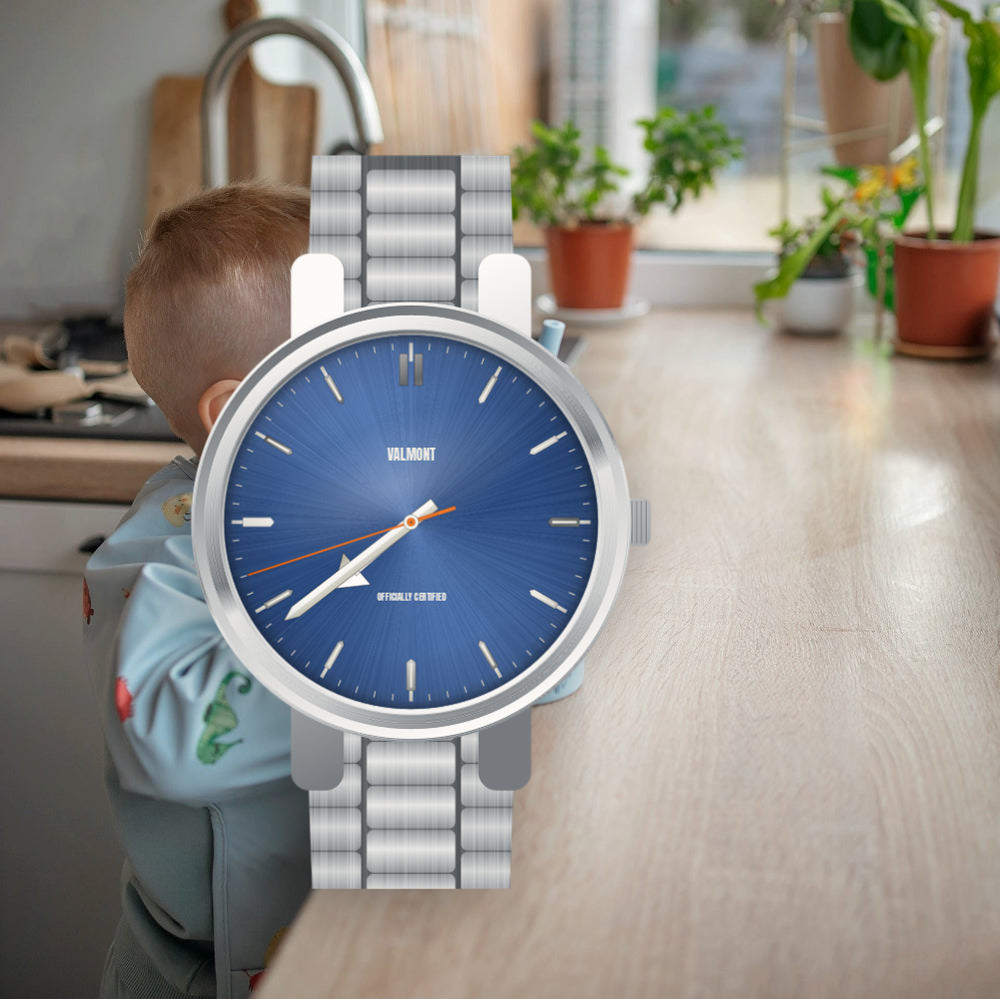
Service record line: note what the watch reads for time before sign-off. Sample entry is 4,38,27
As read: 7,38,42
